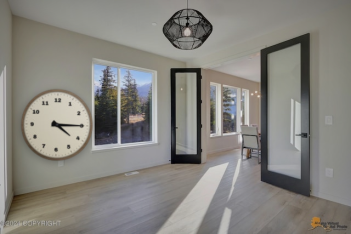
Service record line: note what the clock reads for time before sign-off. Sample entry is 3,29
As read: 4,15
